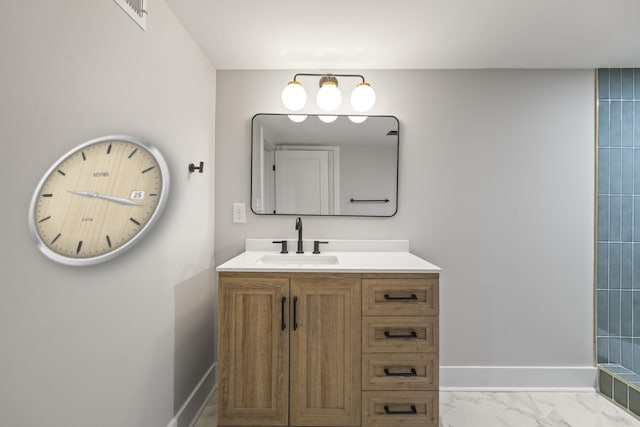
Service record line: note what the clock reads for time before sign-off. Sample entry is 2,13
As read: 9,17
